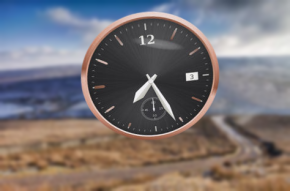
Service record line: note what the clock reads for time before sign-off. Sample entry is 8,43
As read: 7,26
